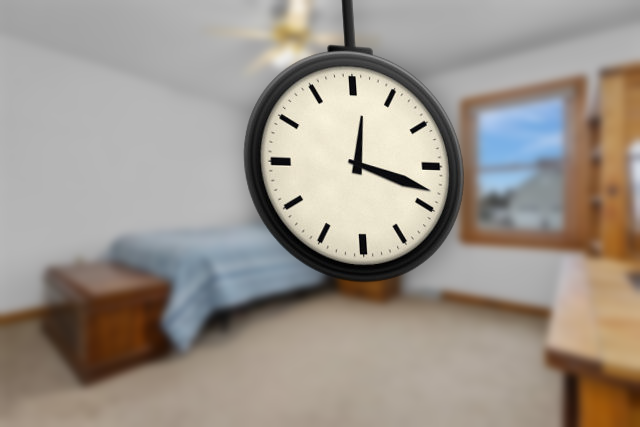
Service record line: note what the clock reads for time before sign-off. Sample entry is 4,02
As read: 12,18
